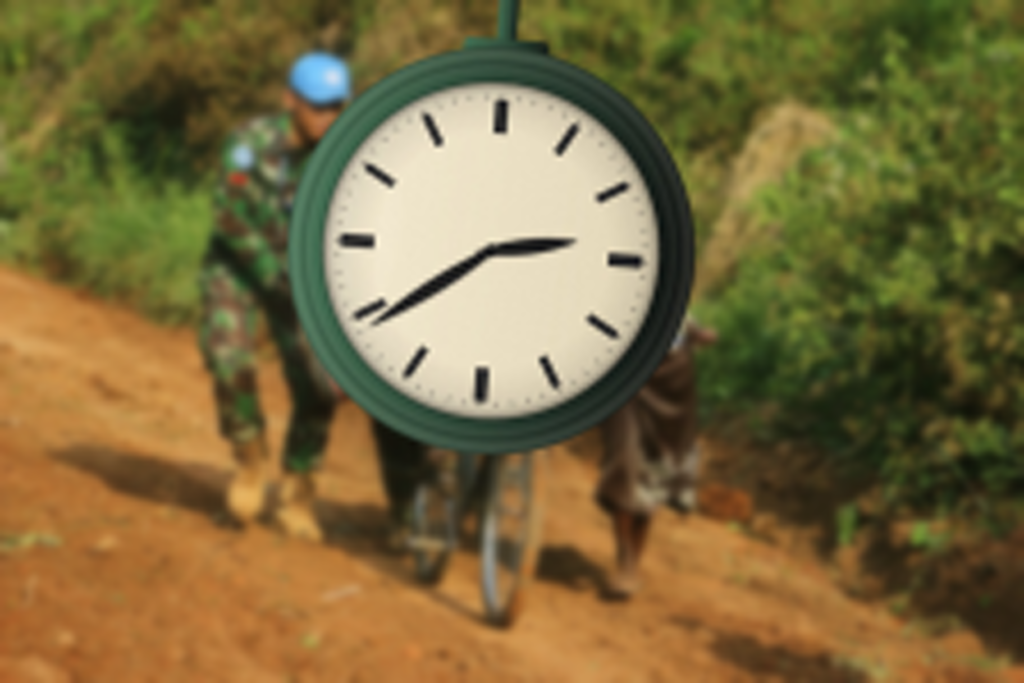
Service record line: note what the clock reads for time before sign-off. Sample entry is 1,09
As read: 2,39
